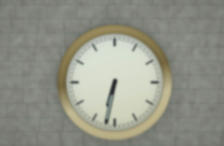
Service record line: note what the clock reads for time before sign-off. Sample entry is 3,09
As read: 6,32
